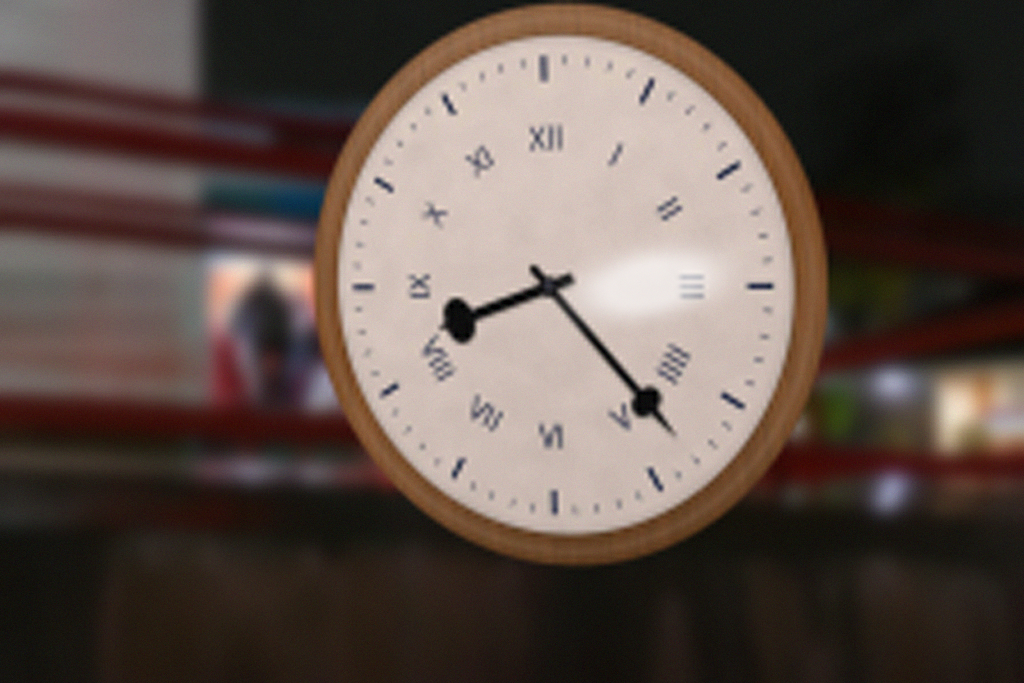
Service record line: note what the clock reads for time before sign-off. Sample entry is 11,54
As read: 8,23
